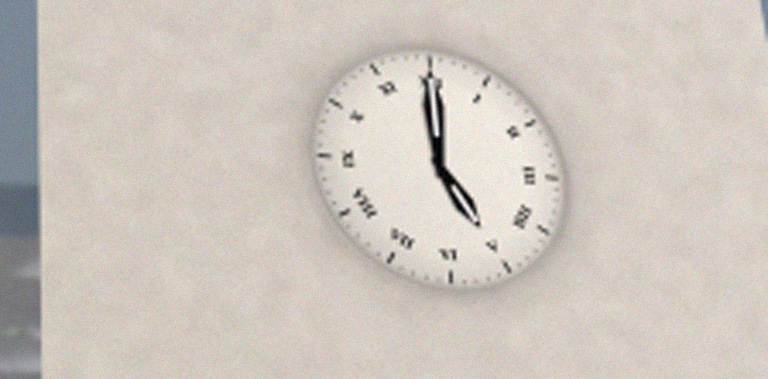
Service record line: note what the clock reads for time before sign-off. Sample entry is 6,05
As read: 5,00
